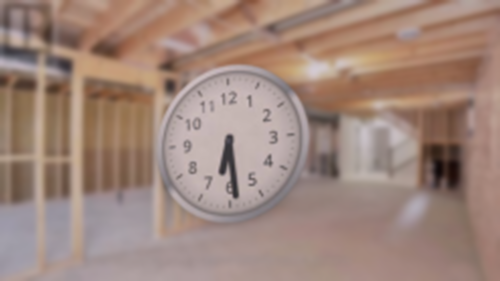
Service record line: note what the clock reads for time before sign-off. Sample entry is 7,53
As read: 6,29
